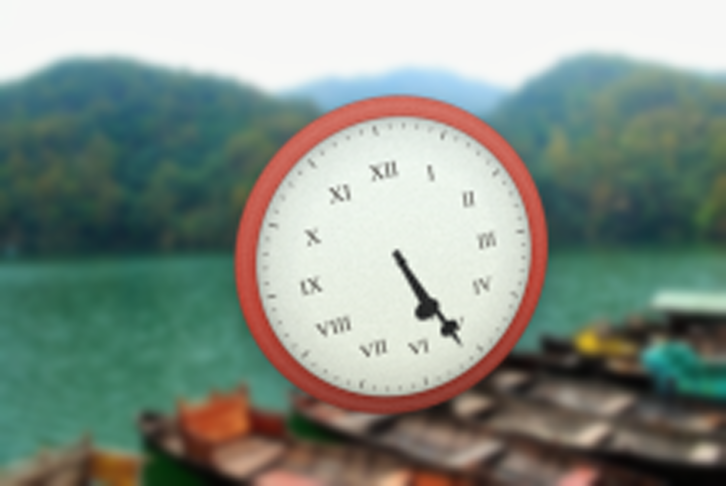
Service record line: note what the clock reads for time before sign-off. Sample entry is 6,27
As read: 5,26
